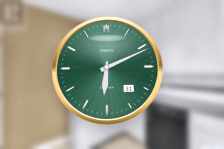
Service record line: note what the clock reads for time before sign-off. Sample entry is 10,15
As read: 6,11
